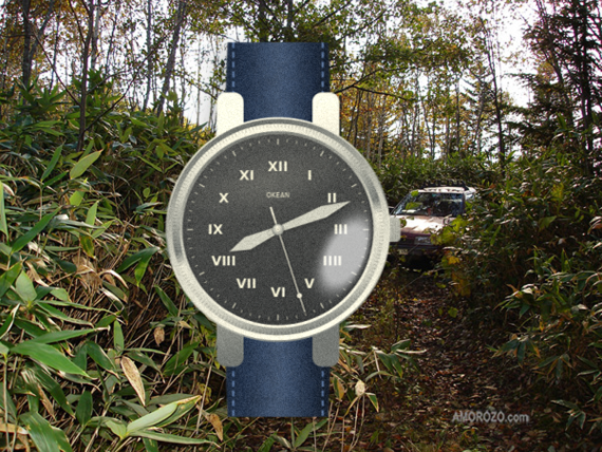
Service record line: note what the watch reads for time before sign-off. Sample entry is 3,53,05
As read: 8,11,27
